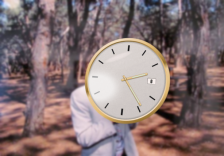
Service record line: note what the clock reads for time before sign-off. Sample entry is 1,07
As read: 2,24
